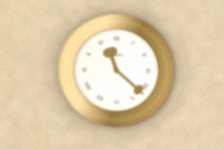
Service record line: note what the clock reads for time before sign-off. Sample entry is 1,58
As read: 11,22
